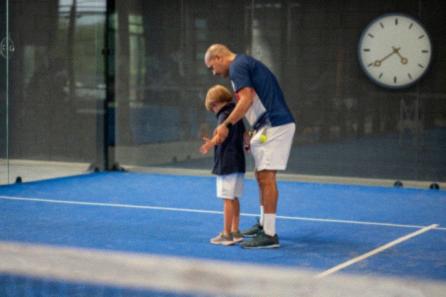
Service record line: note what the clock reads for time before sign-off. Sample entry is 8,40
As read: 4,39
